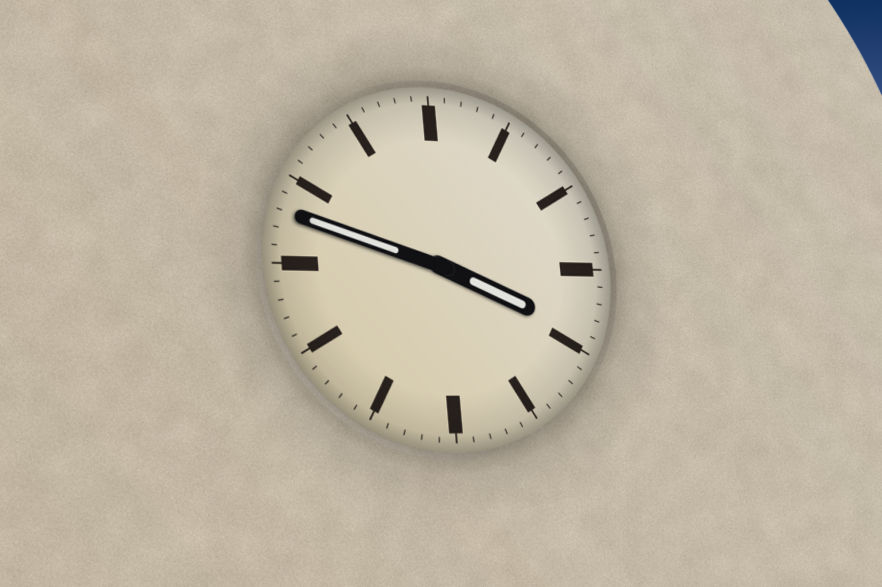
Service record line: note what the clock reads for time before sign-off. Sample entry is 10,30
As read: 3,48
